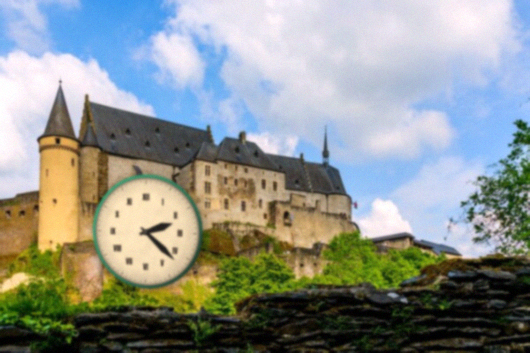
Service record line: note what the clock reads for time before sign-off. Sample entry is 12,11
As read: 2,22
